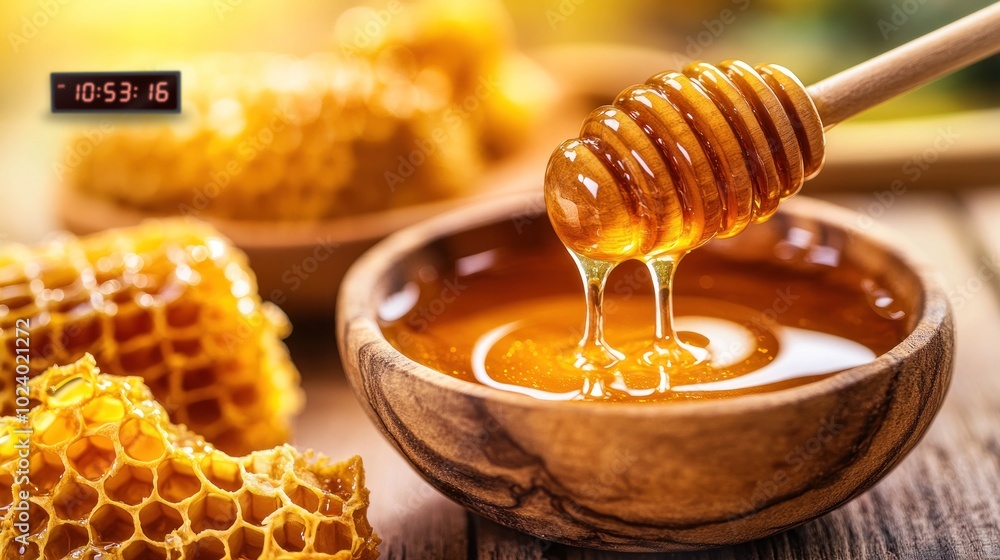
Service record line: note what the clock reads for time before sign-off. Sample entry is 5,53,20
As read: 10,53,16
